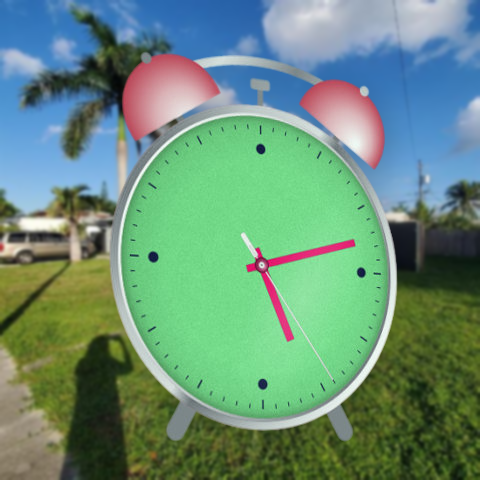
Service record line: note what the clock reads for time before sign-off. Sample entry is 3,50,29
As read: 5,12,24
